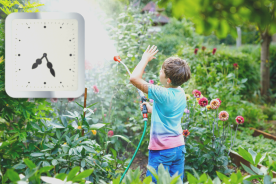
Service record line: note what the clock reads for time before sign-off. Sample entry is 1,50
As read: 7,26
